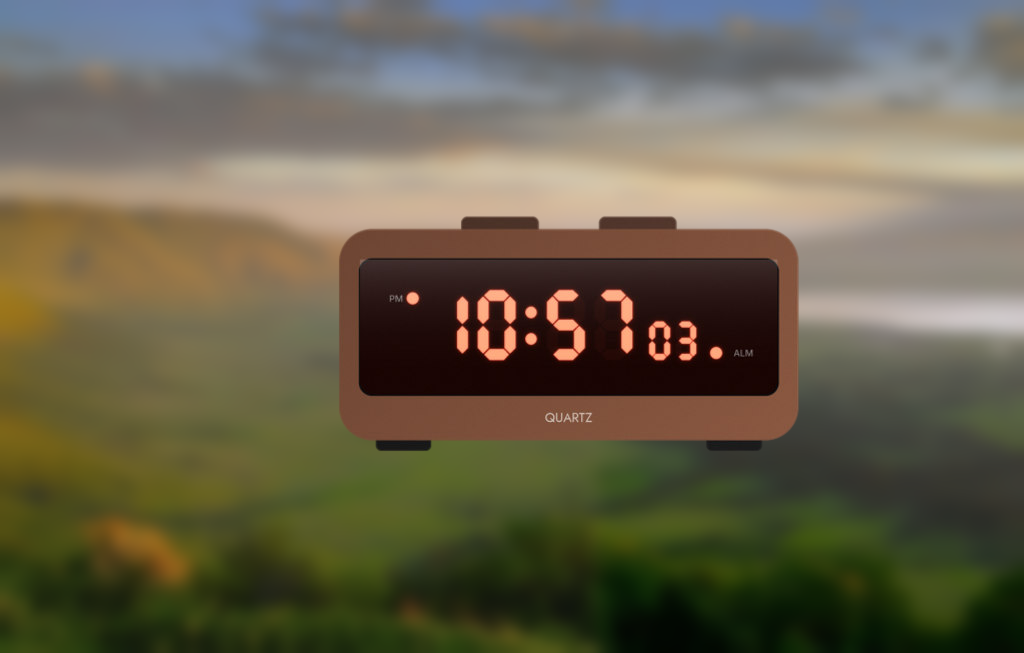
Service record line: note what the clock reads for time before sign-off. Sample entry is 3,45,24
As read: 10,57,03
